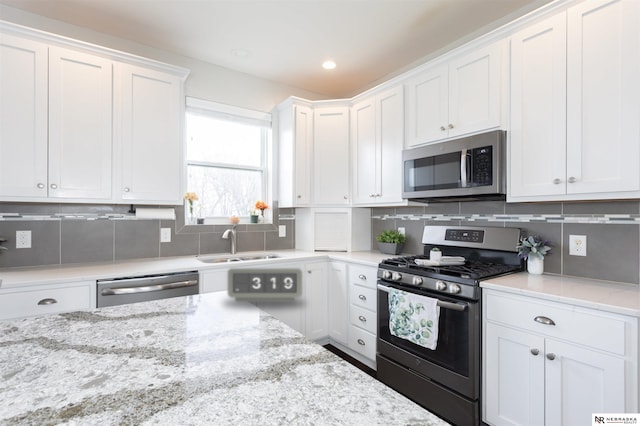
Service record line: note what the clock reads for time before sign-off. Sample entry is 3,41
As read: 3,19
